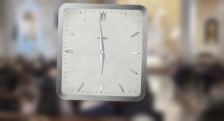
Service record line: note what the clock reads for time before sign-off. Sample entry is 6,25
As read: 5,59
